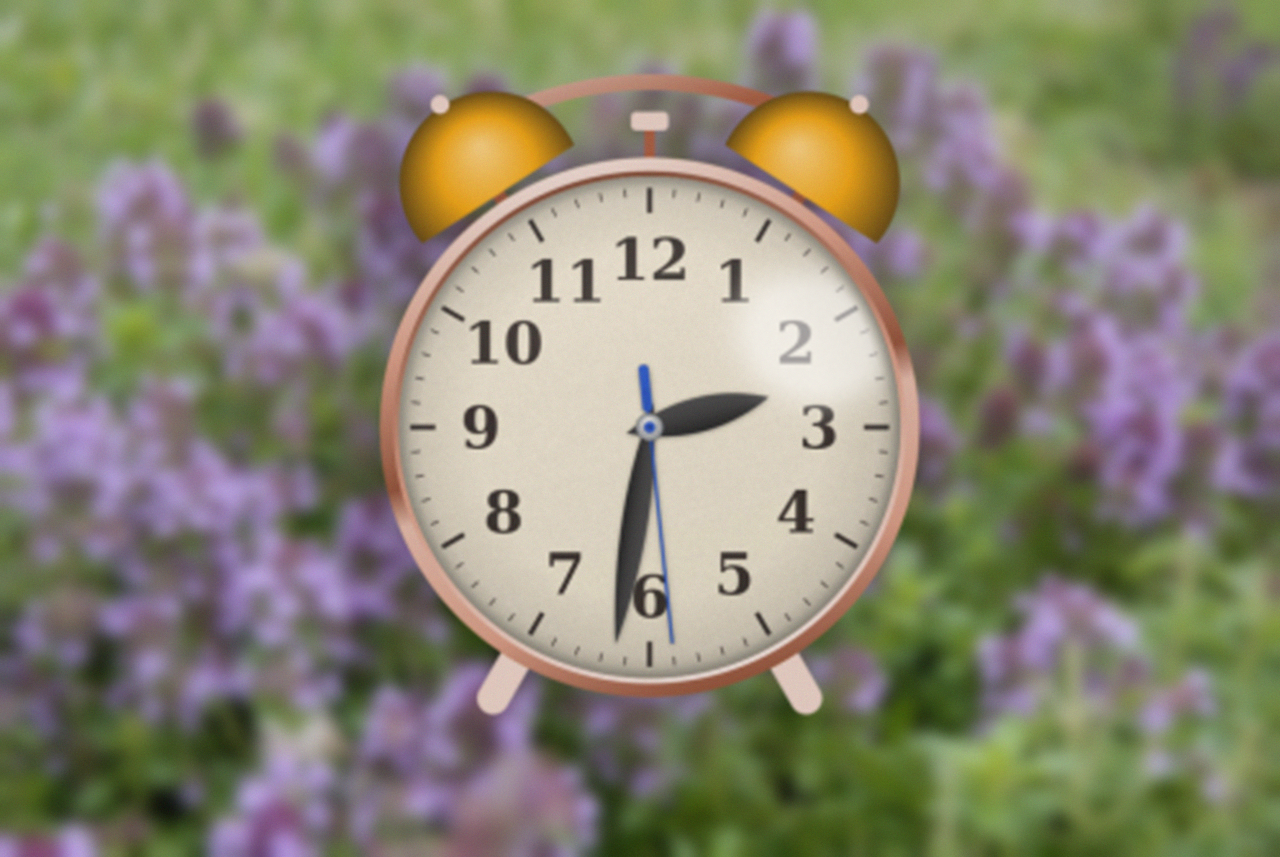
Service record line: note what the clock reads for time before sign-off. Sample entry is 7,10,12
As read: 2,31,29
